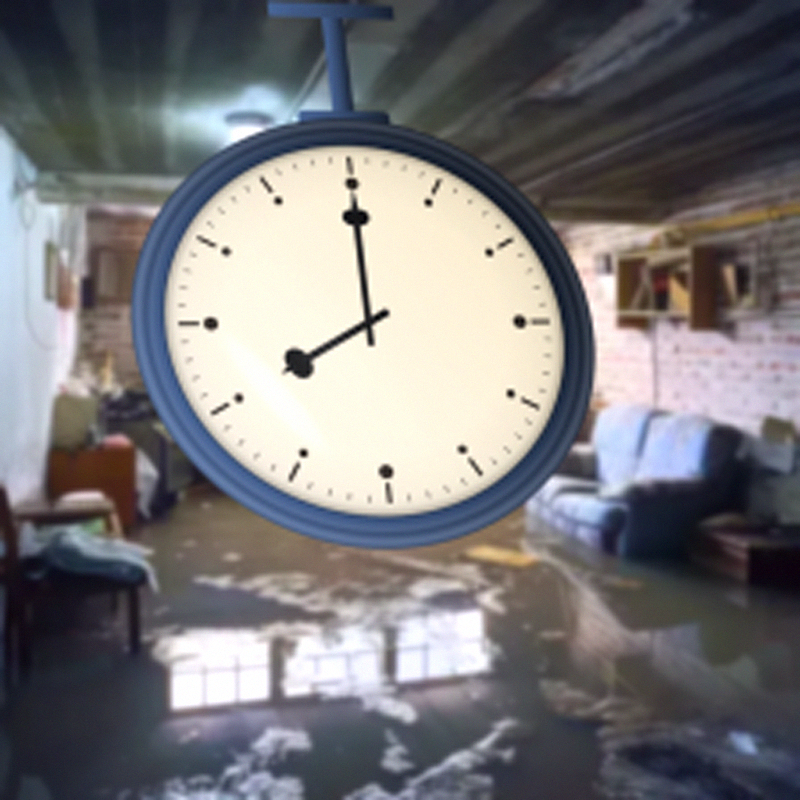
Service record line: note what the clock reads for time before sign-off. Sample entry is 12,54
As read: 8,00
